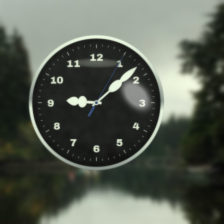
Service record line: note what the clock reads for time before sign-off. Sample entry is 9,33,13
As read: 9,08,05
